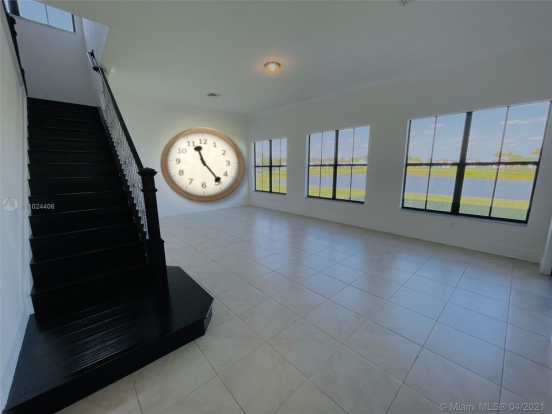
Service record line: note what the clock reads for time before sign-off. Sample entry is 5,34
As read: 11,24
